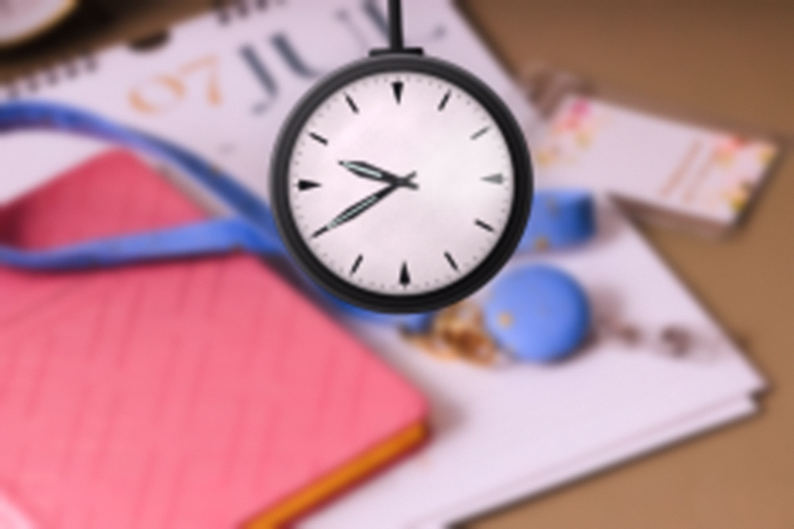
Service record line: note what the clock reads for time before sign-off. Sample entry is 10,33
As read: 9,40
